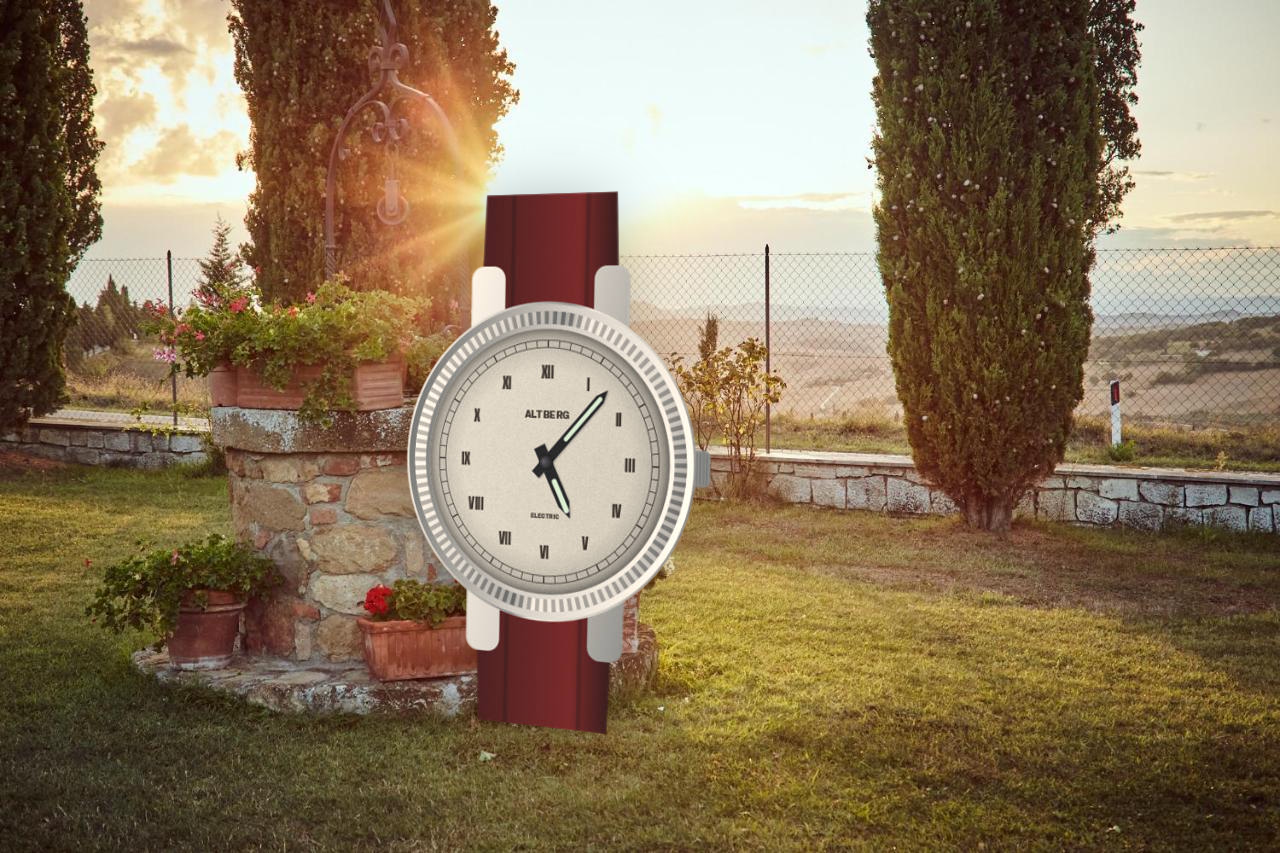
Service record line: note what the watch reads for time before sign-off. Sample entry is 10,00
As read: 5,07
